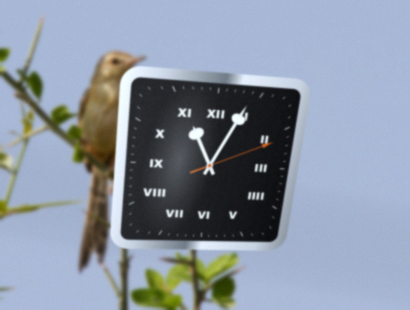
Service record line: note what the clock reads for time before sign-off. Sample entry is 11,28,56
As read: 11,04,11
